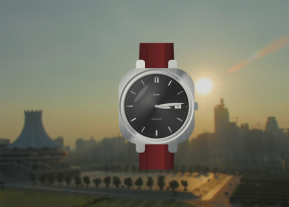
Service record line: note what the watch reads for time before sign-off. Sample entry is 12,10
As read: 3,14
